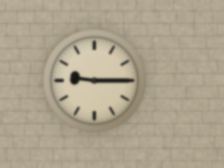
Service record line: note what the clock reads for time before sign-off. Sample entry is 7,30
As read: 9,15
